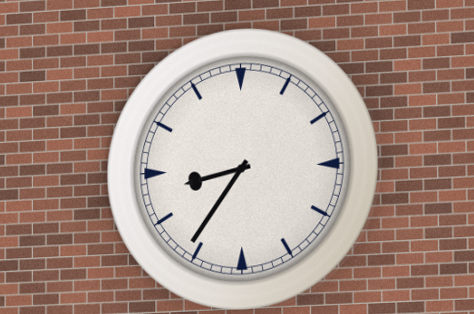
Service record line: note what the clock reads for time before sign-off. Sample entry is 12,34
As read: 8,36
